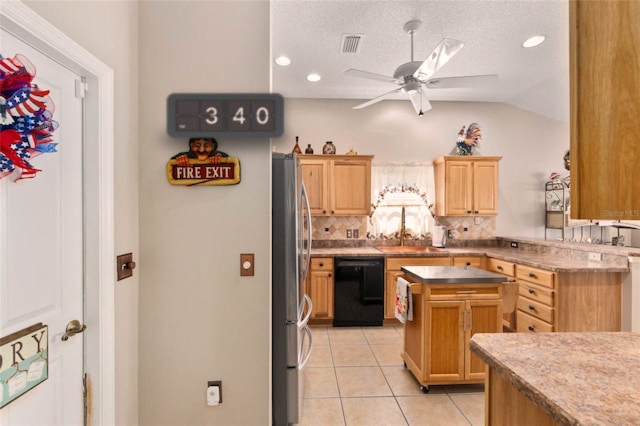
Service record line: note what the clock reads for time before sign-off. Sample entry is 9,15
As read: 3,40
